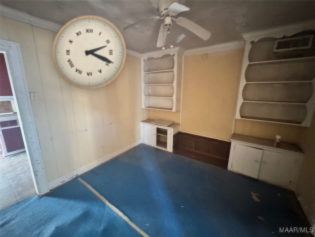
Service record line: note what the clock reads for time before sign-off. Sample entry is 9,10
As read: 2,19
